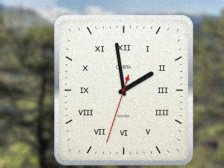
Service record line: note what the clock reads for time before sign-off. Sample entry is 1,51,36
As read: 1,58,33
